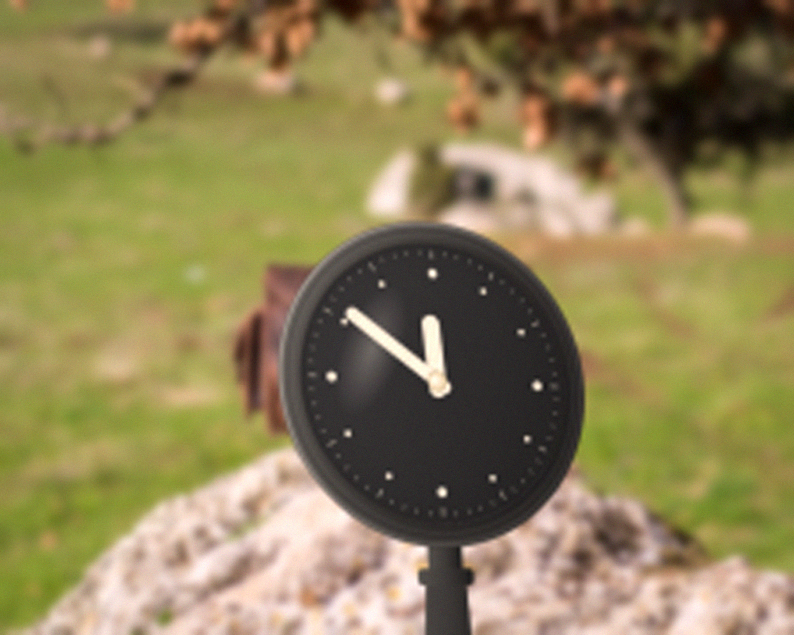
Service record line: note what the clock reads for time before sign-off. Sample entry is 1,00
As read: 11,51
